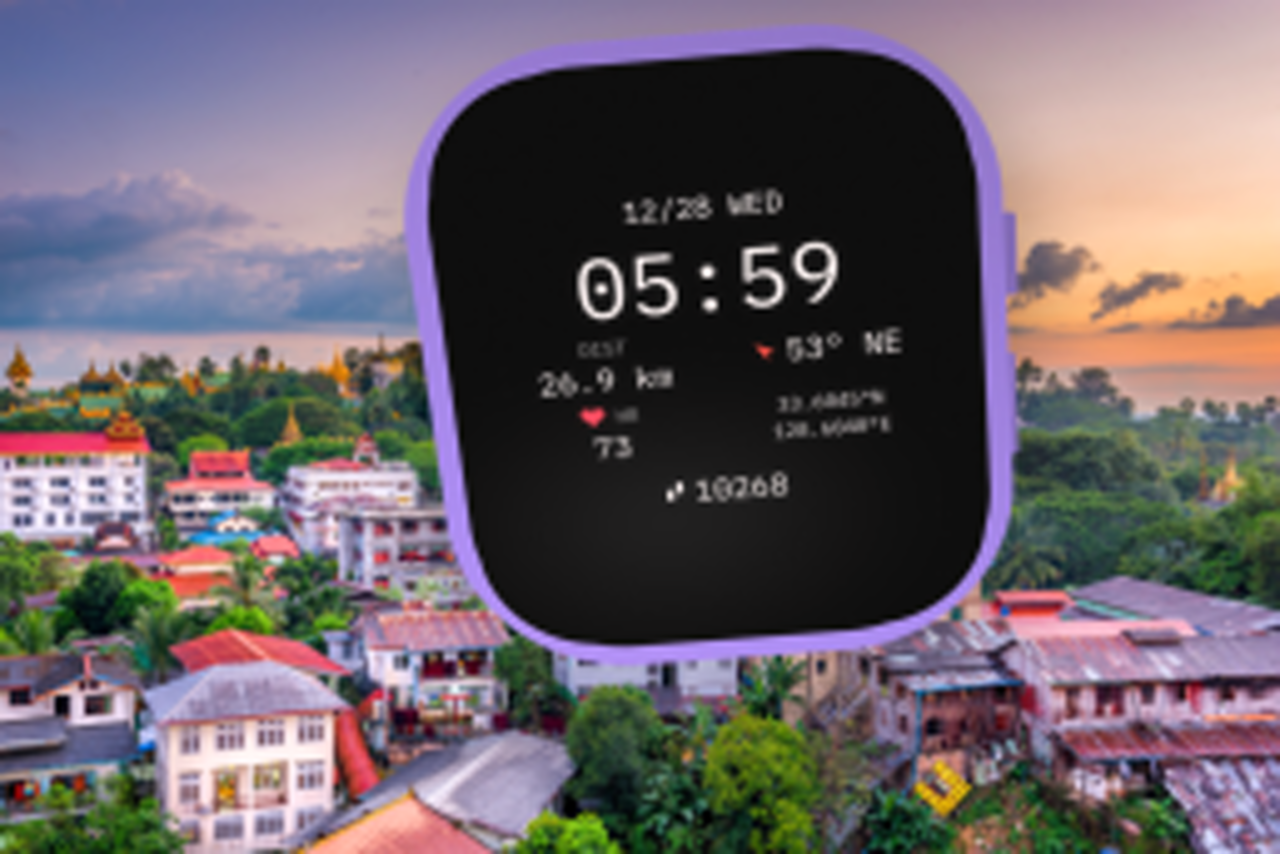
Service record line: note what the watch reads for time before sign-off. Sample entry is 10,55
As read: 5,59
